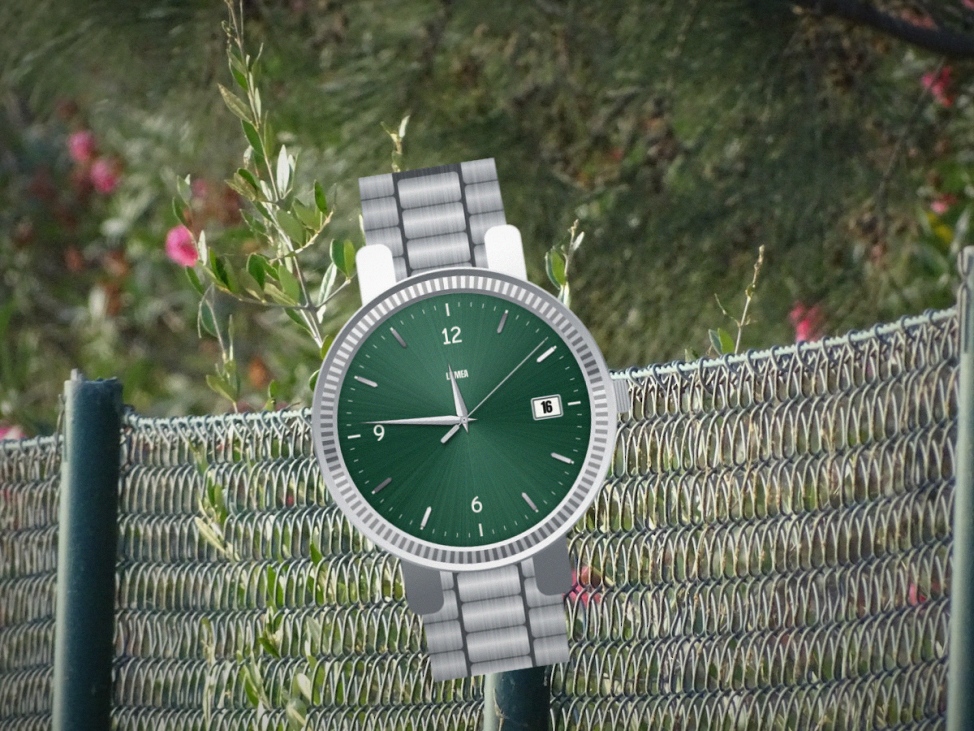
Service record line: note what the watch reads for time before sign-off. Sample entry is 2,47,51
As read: 11,46,09
